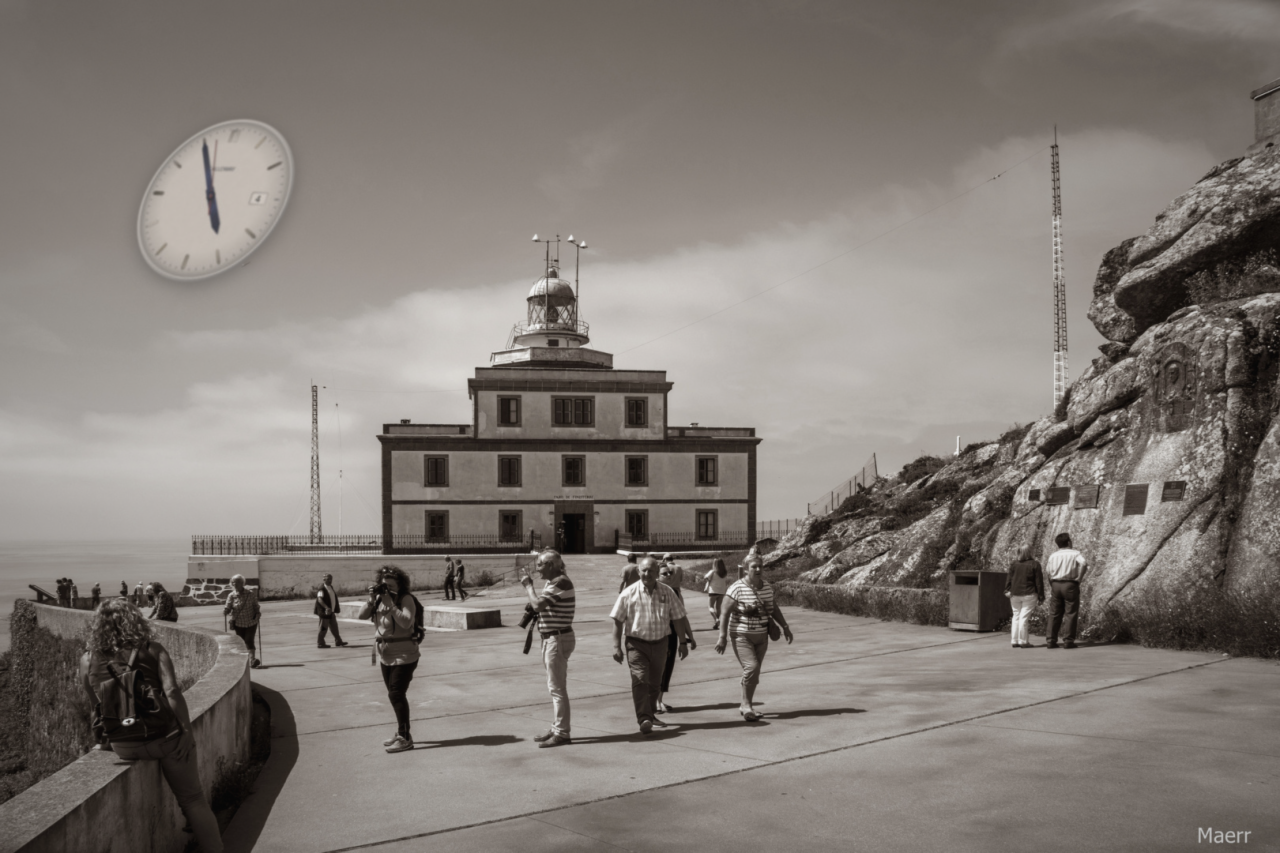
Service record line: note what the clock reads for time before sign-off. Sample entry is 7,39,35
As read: 4,54,57
